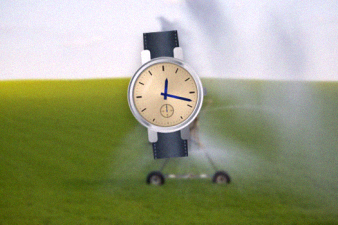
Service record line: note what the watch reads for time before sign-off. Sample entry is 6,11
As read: 12,18
